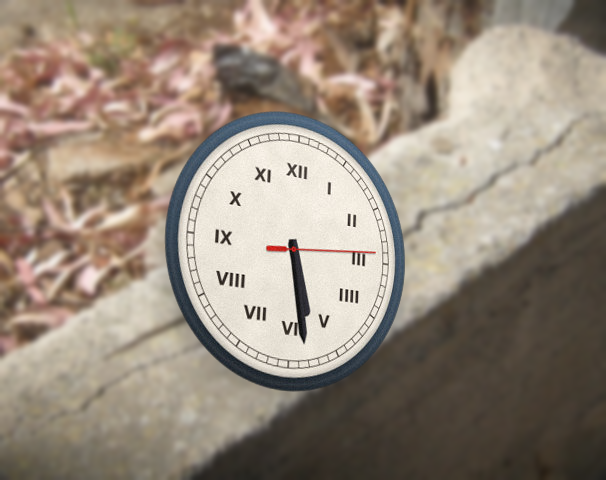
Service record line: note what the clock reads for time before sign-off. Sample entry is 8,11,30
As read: 5,28,14
